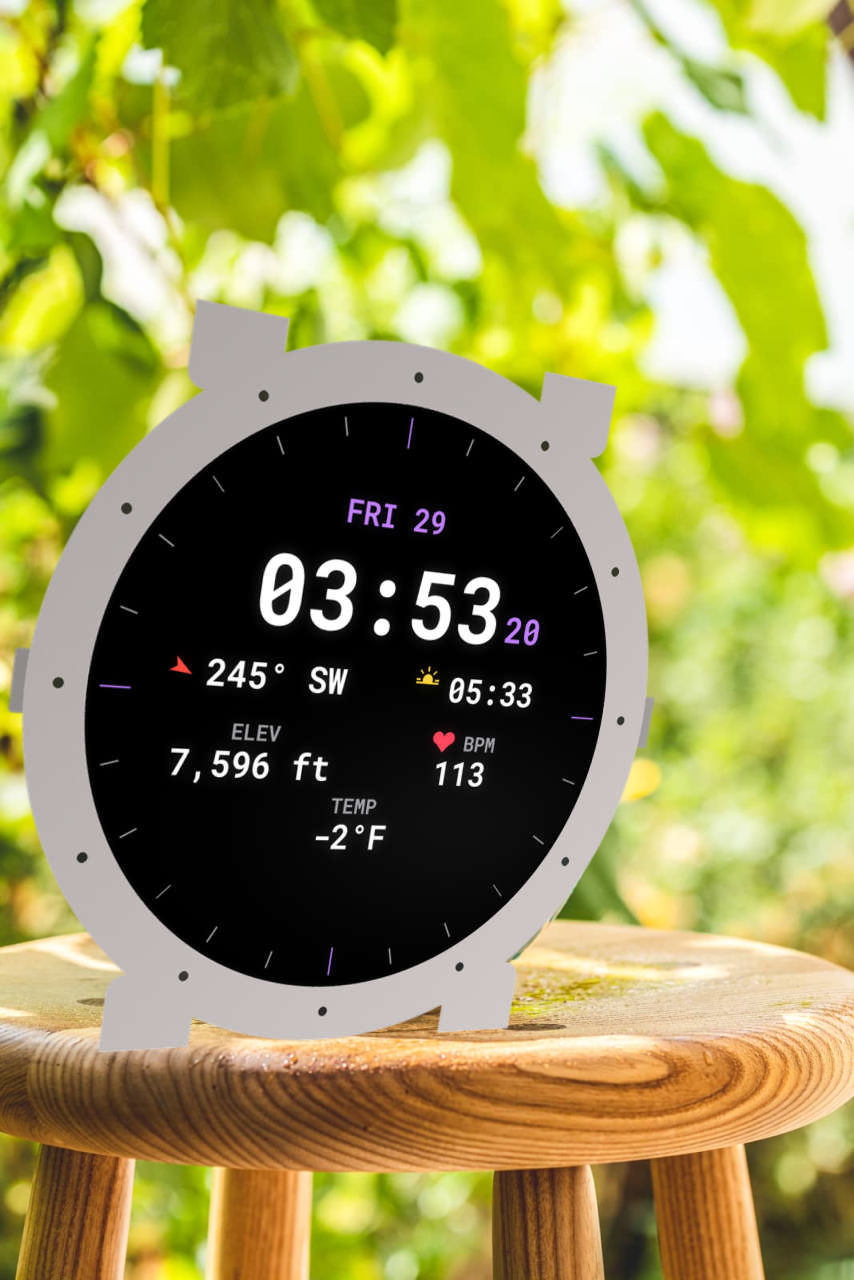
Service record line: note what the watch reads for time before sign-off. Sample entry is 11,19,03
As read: 3,53,20
